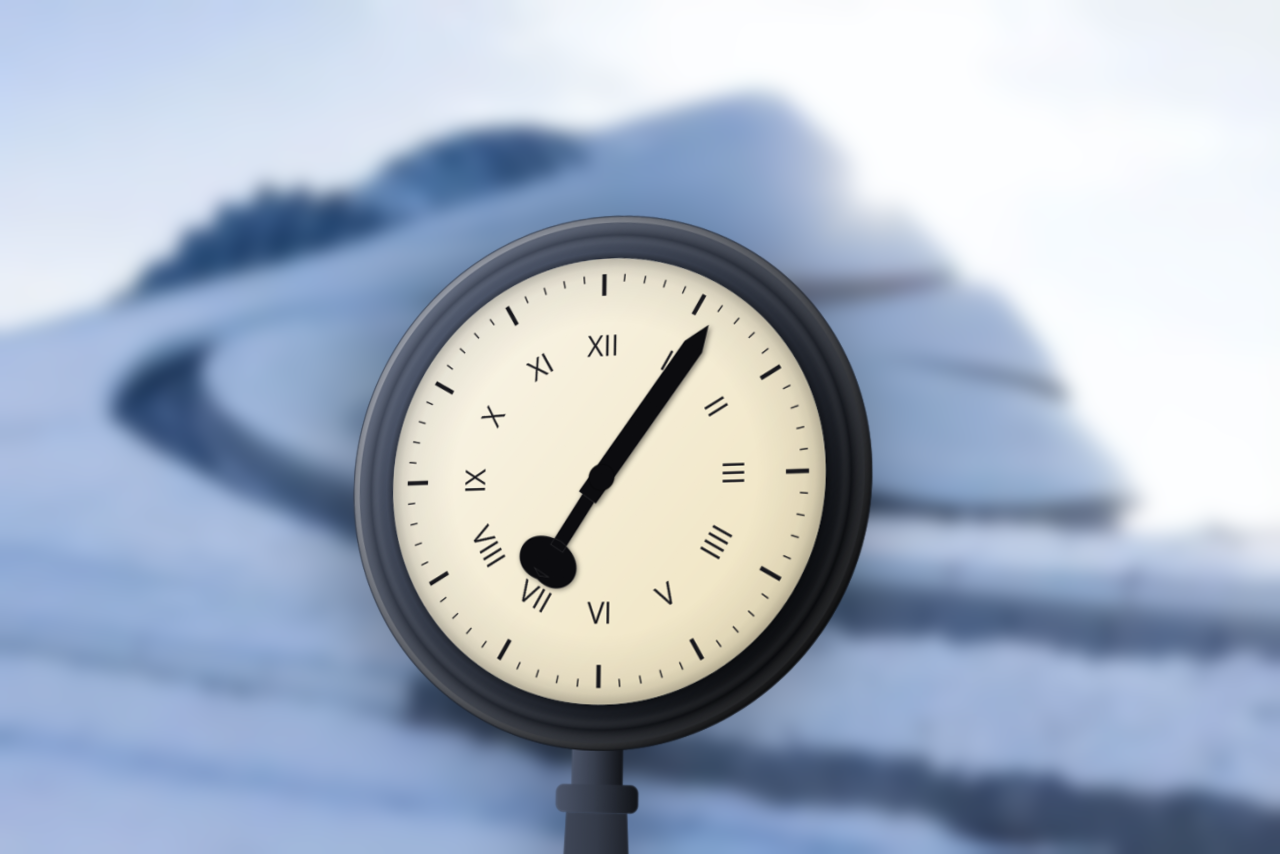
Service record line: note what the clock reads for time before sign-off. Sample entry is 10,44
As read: 7,06
